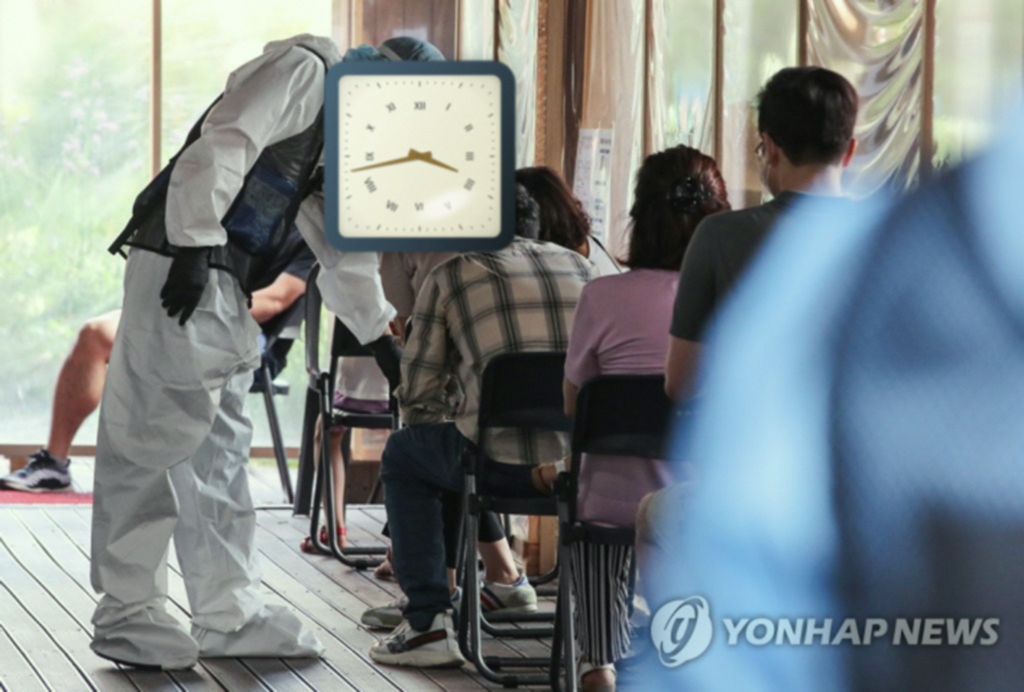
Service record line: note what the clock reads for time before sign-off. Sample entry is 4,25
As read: 3,43
